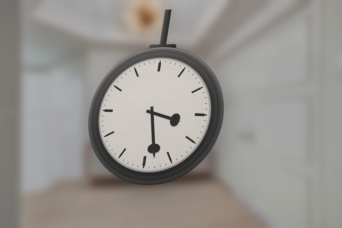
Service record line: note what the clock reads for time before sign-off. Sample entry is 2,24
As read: 3,28
